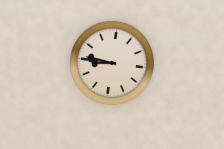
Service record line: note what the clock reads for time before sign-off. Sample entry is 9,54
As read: 8,46
